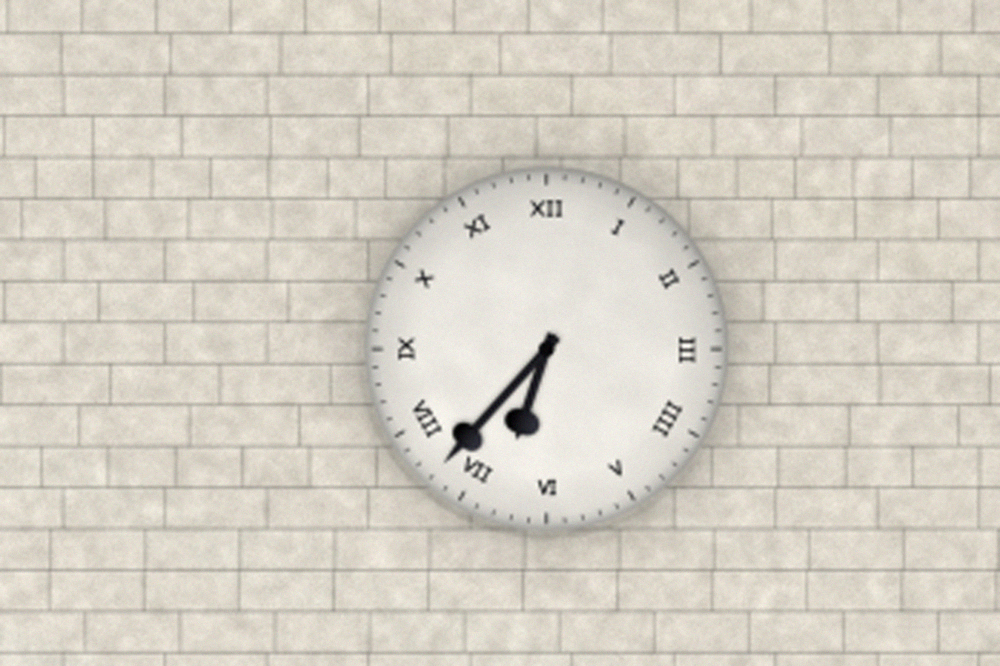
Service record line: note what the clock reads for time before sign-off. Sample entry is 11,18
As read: 6,37
